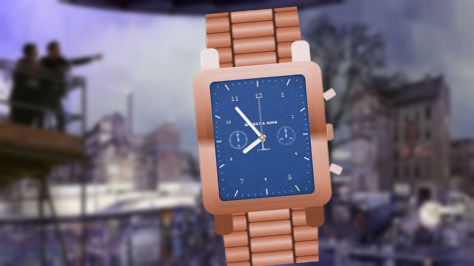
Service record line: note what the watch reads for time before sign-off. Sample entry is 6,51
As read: 7,54
